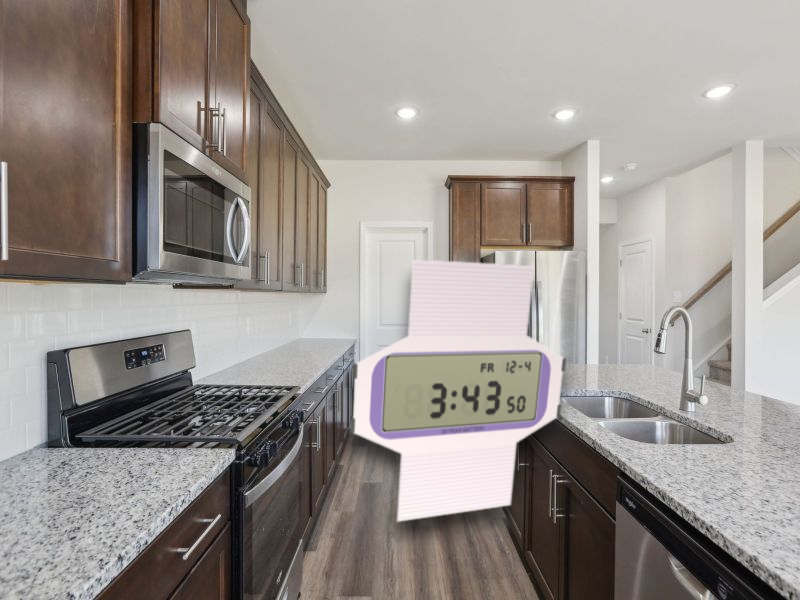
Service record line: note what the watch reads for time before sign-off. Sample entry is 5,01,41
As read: 3,43,50
